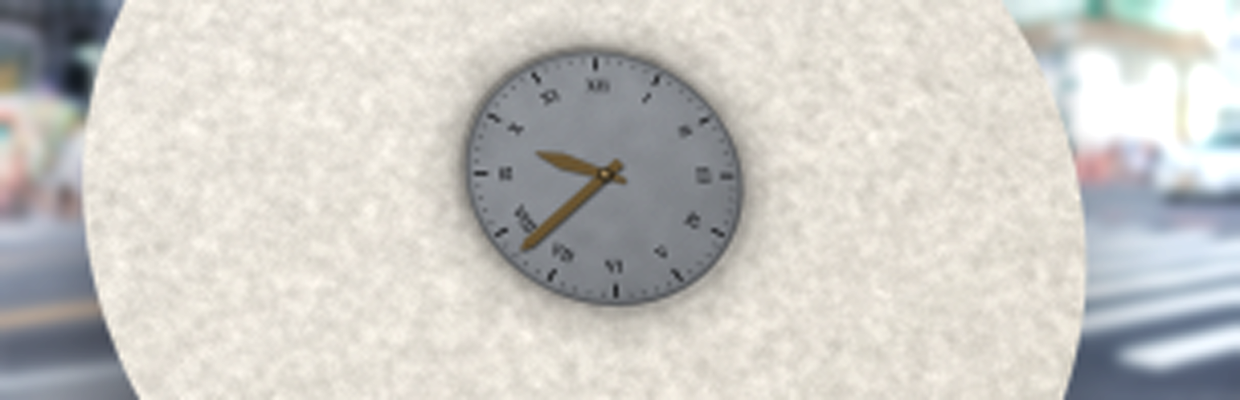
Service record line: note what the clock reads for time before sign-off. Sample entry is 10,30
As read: 9,38
